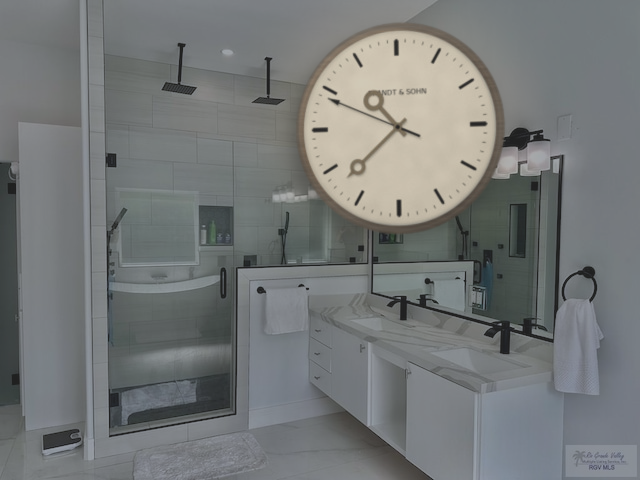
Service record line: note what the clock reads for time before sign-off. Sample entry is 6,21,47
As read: 10,37,49
